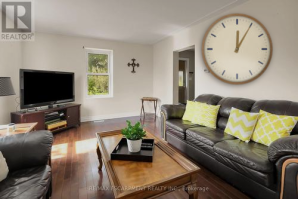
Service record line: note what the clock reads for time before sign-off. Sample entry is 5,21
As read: 12,05
